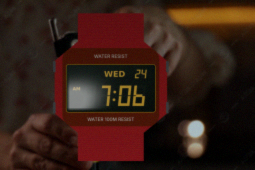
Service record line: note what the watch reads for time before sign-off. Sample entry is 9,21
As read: 7,06
